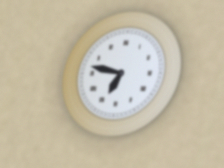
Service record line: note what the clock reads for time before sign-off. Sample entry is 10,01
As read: 6,47
